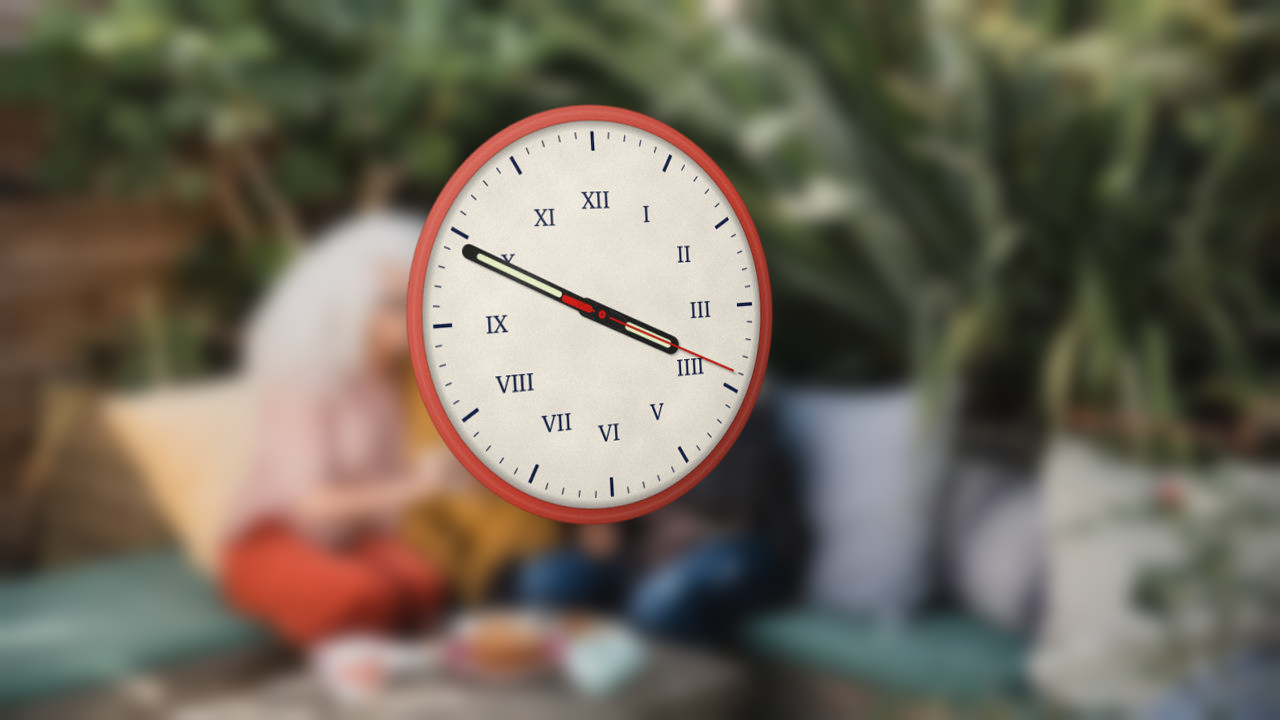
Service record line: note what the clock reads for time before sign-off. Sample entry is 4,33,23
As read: 3,49,19
